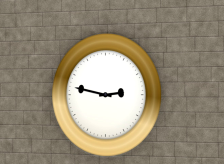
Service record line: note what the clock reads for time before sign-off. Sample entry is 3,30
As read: 2,47
